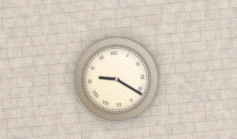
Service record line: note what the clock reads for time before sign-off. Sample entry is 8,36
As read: 9,21
